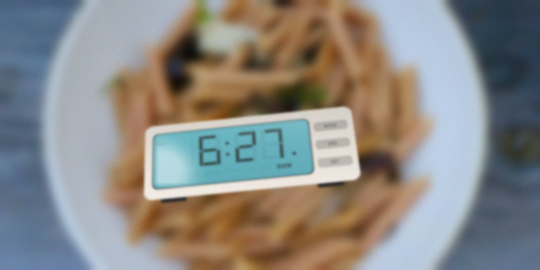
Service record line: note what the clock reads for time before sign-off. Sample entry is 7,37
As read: 6,27
